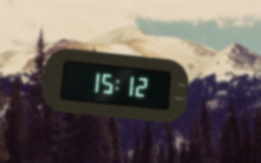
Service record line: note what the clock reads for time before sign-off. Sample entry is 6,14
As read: 15,12
